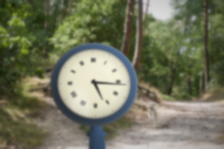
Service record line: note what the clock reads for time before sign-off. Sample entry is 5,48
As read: 5,16
